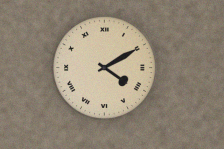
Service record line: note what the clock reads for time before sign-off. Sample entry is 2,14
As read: 4,10
